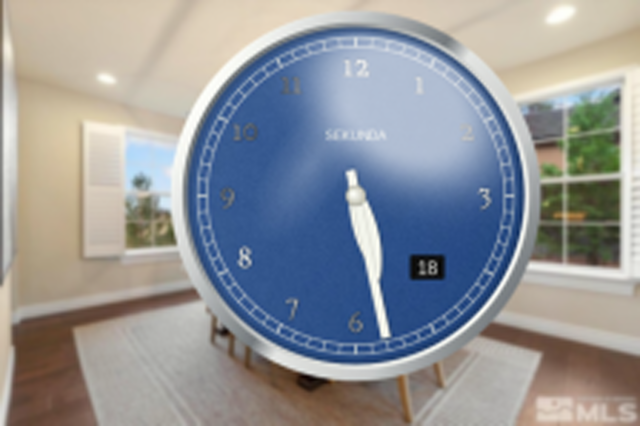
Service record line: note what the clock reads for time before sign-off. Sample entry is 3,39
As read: 5,28
